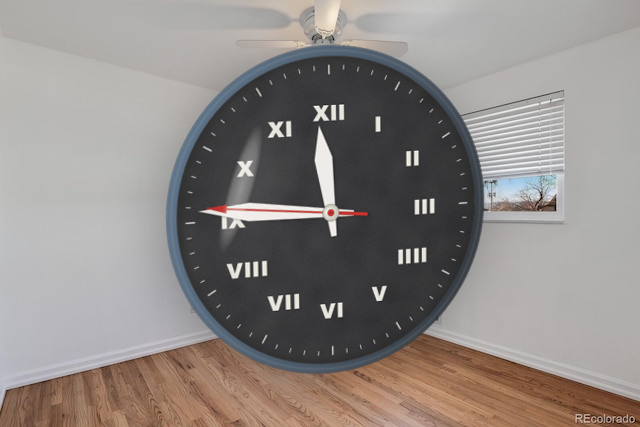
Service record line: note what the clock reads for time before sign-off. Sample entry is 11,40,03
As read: 11,45,46
